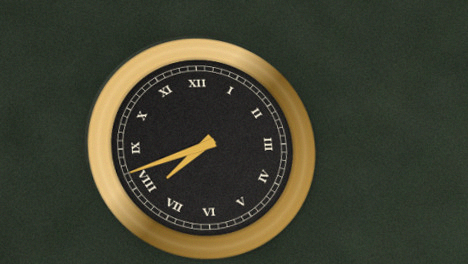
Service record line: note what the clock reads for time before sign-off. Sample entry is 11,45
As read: 7,42
